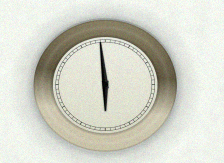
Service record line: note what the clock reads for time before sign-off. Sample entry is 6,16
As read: 5,59
